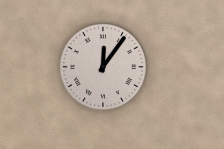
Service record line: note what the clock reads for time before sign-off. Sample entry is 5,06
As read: 12,06
